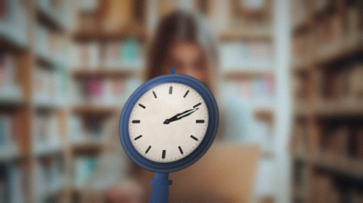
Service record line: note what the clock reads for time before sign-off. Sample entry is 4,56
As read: 2,11
